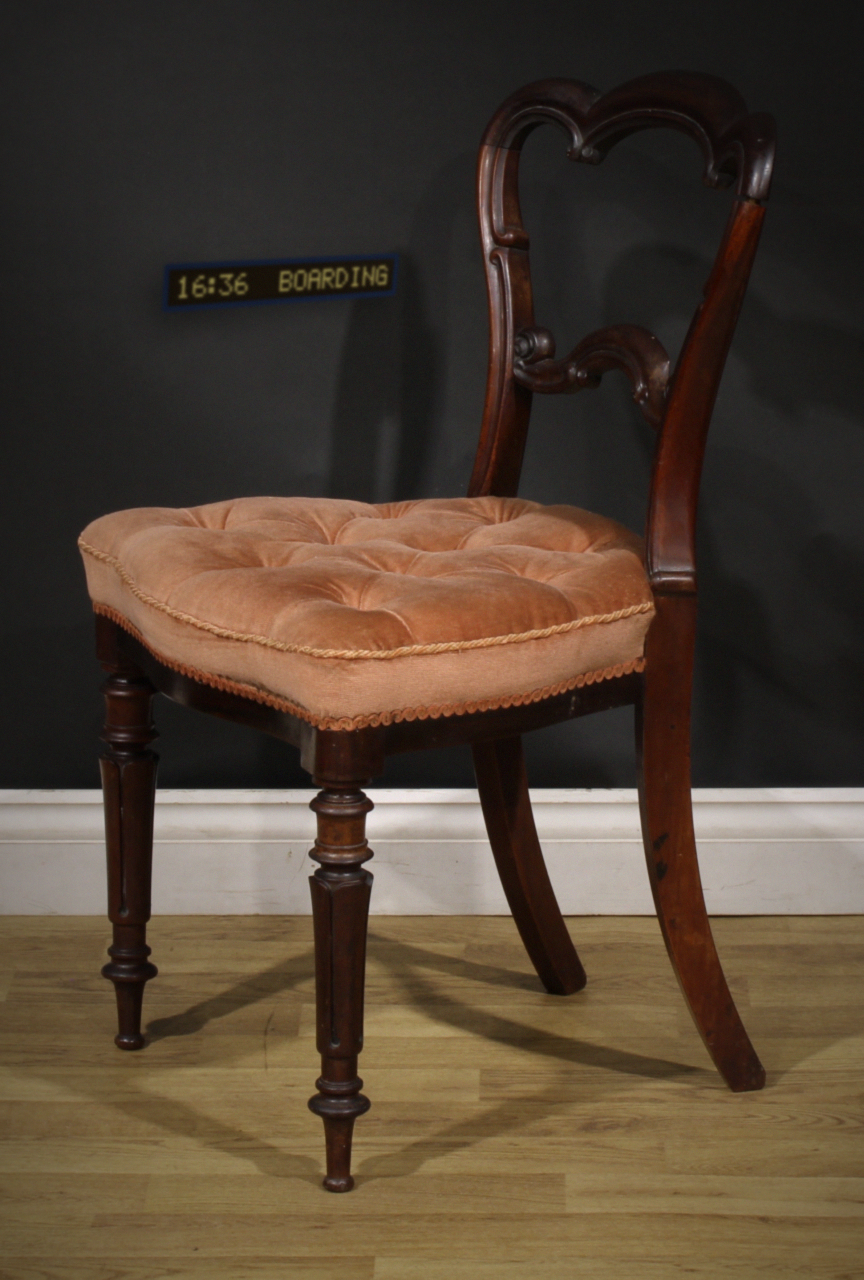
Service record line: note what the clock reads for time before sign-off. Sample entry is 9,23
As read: 16,36
